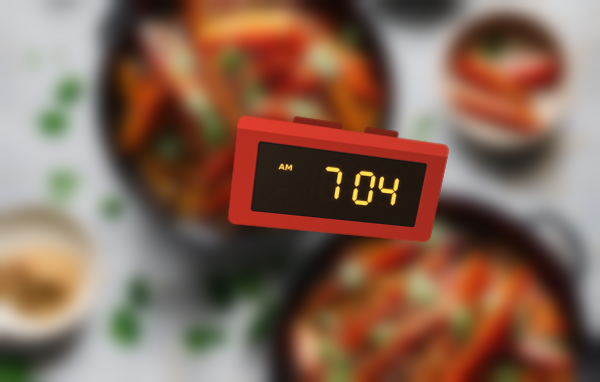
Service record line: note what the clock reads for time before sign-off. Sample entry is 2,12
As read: 7,04
